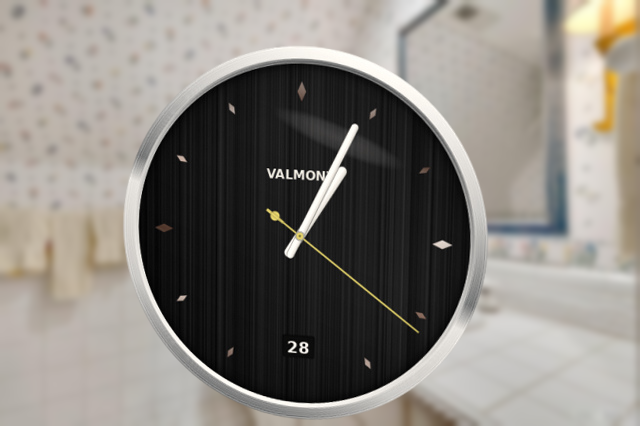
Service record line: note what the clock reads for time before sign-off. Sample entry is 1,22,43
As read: 1,04,21
